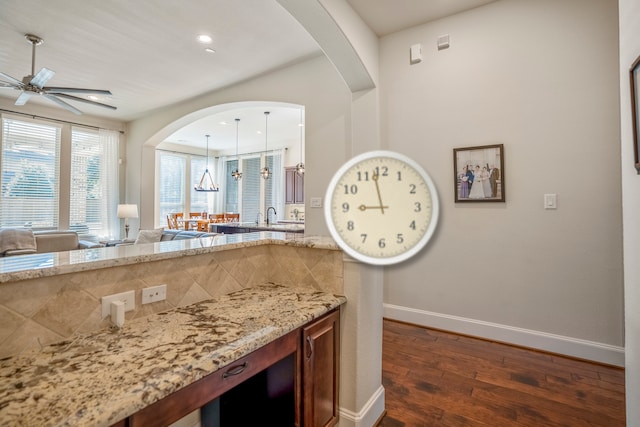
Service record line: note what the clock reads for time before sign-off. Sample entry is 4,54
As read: 8,58
